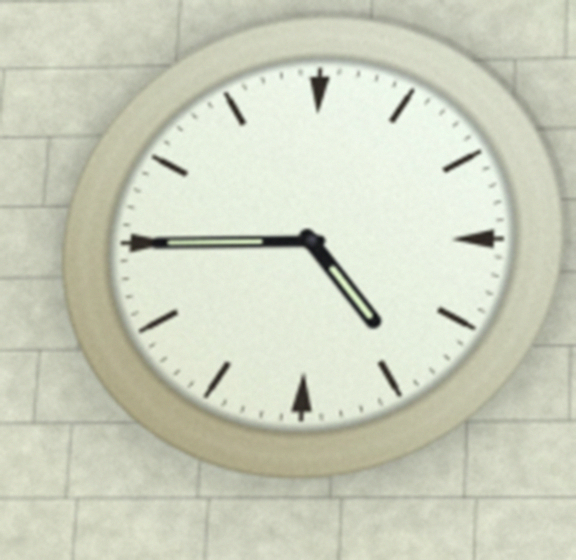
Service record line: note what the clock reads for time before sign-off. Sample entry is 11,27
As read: 4,45
